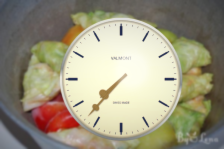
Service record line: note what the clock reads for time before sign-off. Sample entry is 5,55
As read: 7,37
